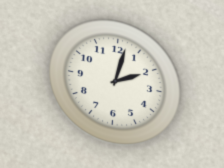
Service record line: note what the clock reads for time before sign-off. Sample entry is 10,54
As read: 2,02
